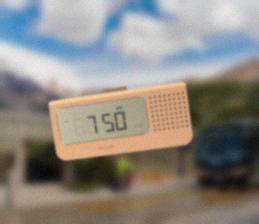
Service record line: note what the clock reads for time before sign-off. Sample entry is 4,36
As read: 7,50
